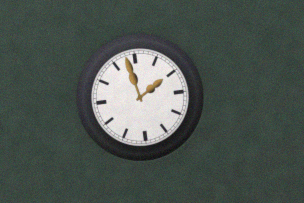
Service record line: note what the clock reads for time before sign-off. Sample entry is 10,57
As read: 1,58
